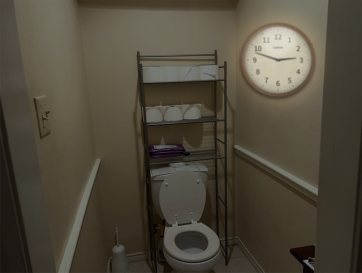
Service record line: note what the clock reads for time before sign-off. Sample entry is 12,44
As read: 2,48
